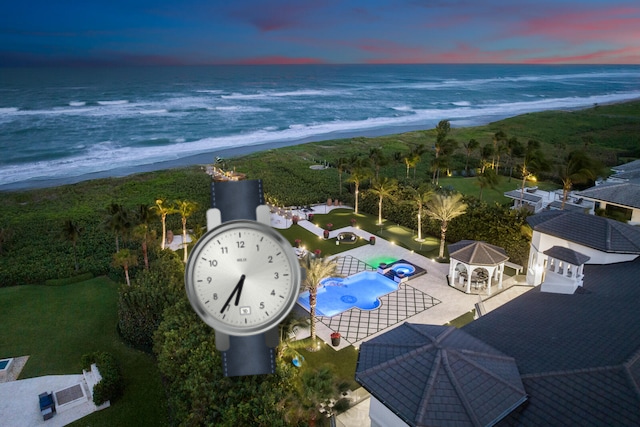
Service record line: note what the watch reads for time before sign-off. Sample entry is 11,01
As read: 6,36
